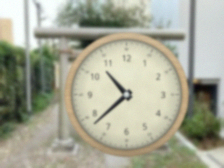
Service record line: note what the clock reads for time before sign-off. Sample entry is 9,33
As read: 10,38
